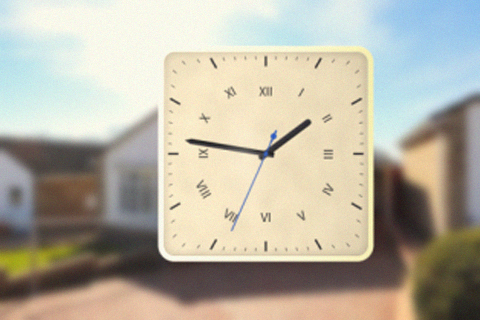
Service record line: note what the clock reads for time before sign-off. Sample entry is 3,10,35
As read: 1,46,34
